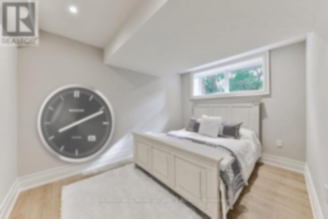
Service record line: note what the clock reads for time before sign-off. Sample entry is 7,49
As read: 8,11
